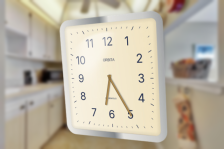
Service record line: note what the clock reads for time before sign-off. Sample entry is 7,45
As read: 6,25
